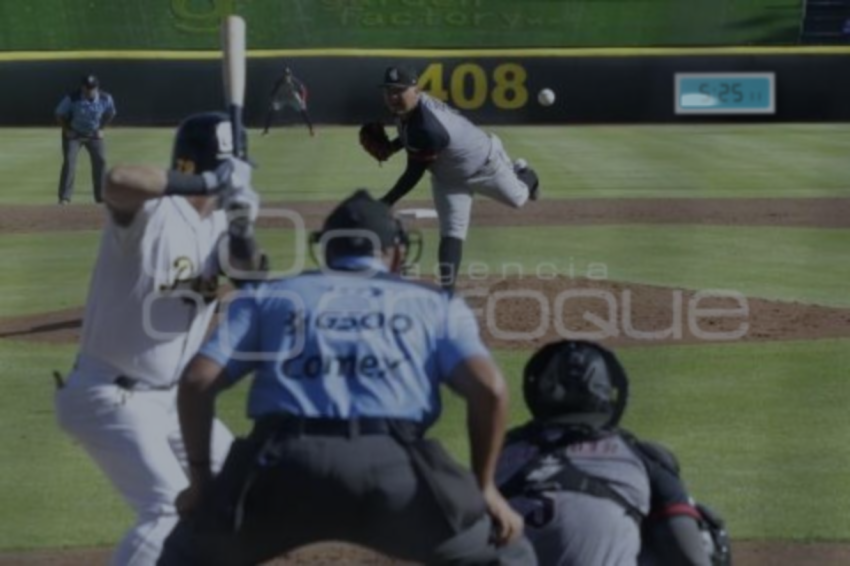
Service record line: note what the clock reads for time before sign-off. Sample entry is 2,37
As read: 5,25
